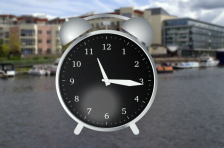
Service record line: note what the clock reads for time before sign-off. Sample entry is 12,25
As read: 11,16
